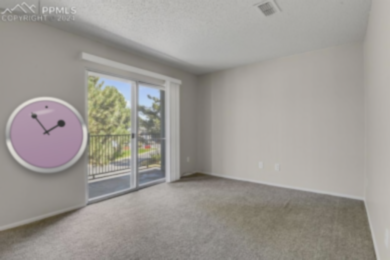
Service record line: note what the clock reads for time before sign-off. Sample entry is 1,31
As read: 1,54
